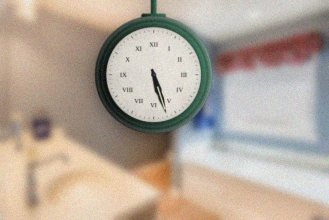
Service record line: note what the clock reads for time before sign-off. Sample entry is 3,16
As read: 5,27
